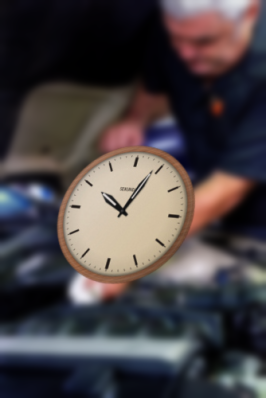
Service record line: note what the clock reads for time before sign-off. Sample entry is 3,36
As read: 10,04
